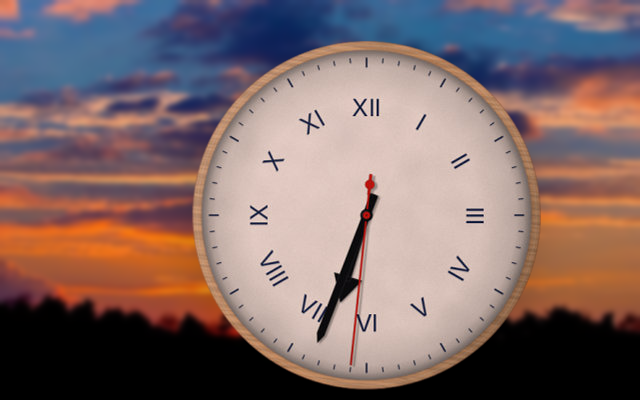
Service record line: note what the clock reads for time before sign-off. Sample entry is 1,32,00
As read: 6,33,31
